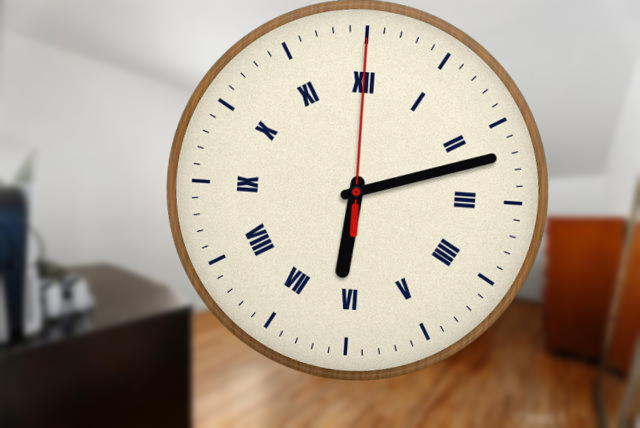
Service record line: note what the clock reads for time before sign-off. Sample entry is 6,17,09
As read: 6,12,00
